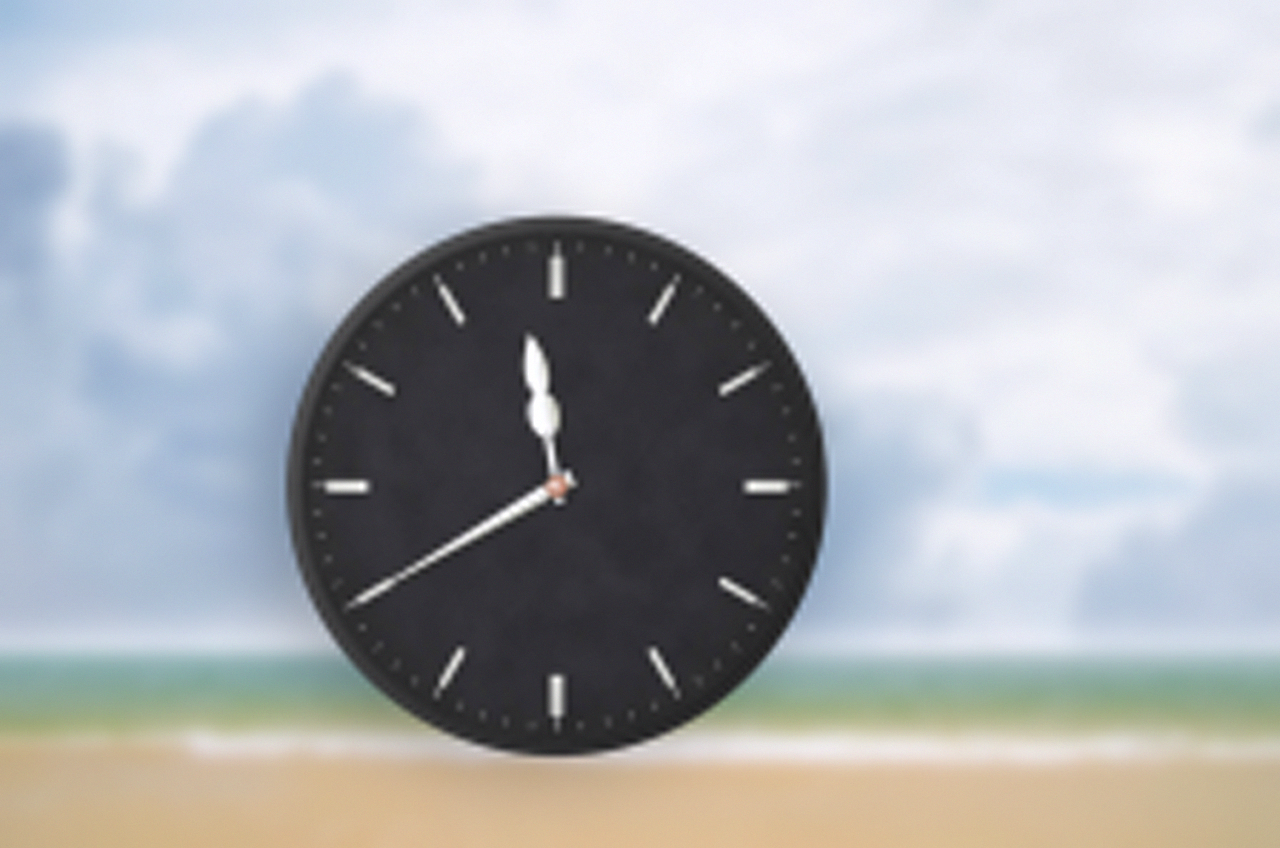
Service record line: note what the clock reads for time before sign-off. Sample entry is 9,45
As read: 11,40
